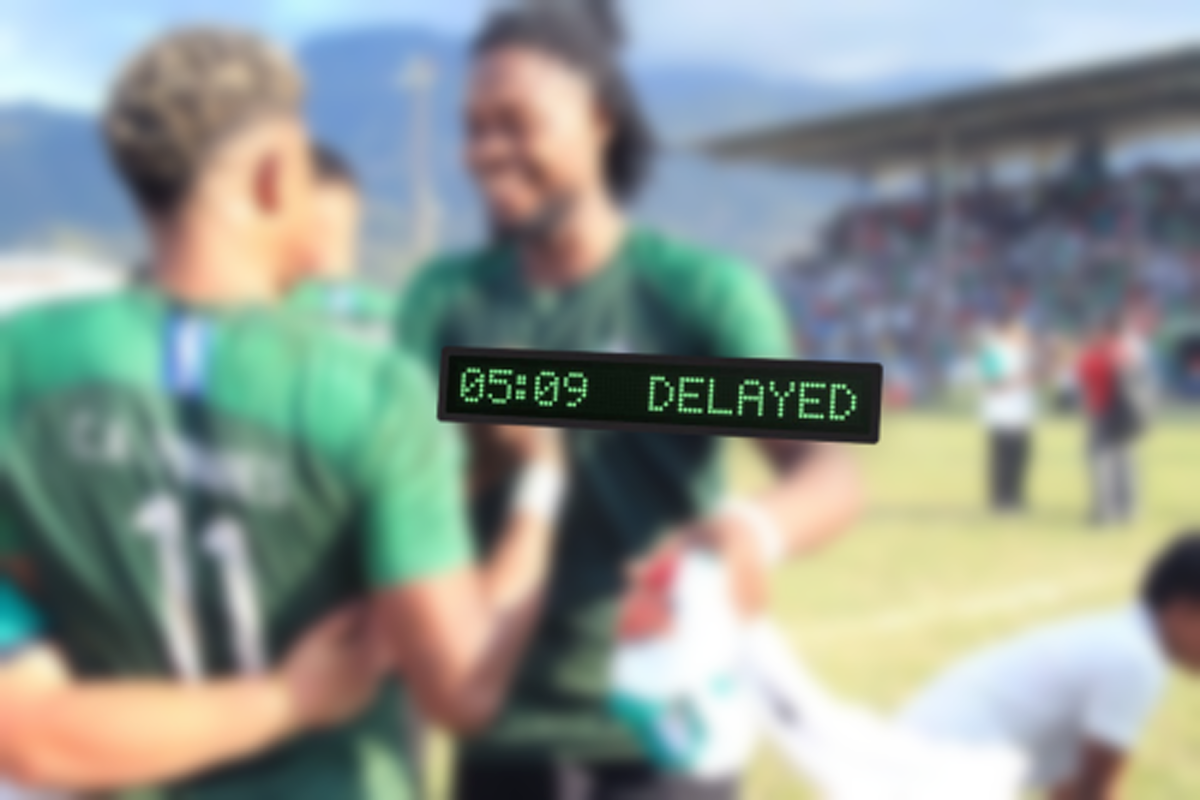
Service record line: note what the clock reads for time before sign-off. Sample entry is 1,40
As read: 5,09
